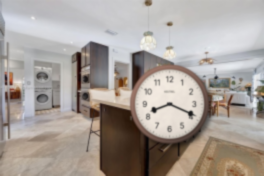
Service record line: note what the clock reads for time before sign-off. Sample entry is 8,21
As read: 8,19
